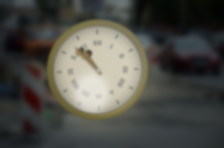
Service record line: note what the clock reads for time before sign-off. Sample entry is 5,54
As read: 10,53
